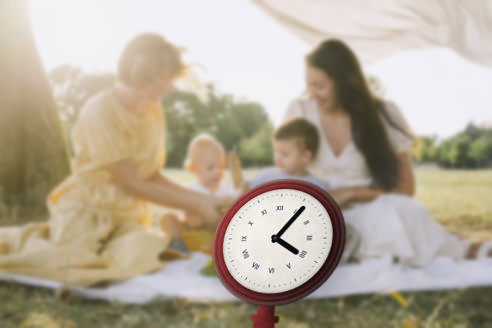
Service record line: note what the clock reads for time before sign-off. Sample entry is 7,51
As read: 4,06
